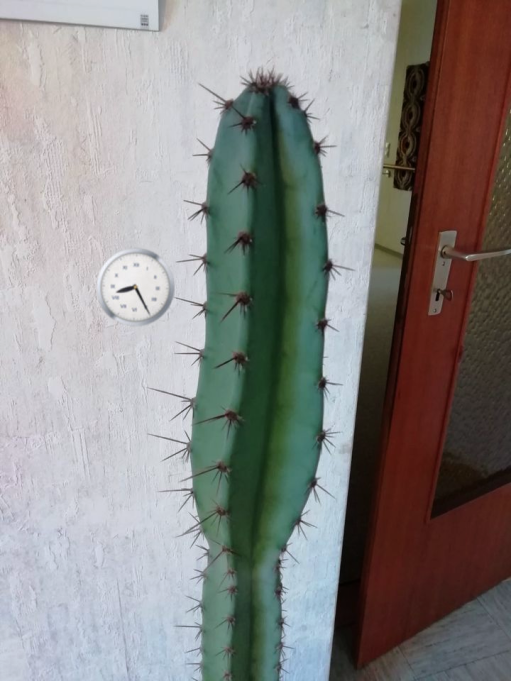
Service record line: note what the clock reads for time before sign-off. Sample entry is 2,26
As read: 8,25
